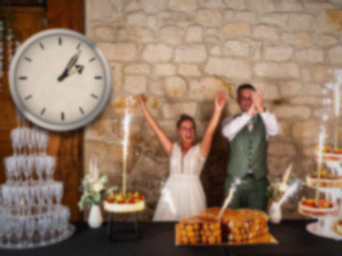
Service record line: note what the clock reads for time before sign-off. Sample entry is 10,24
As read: 2,06
